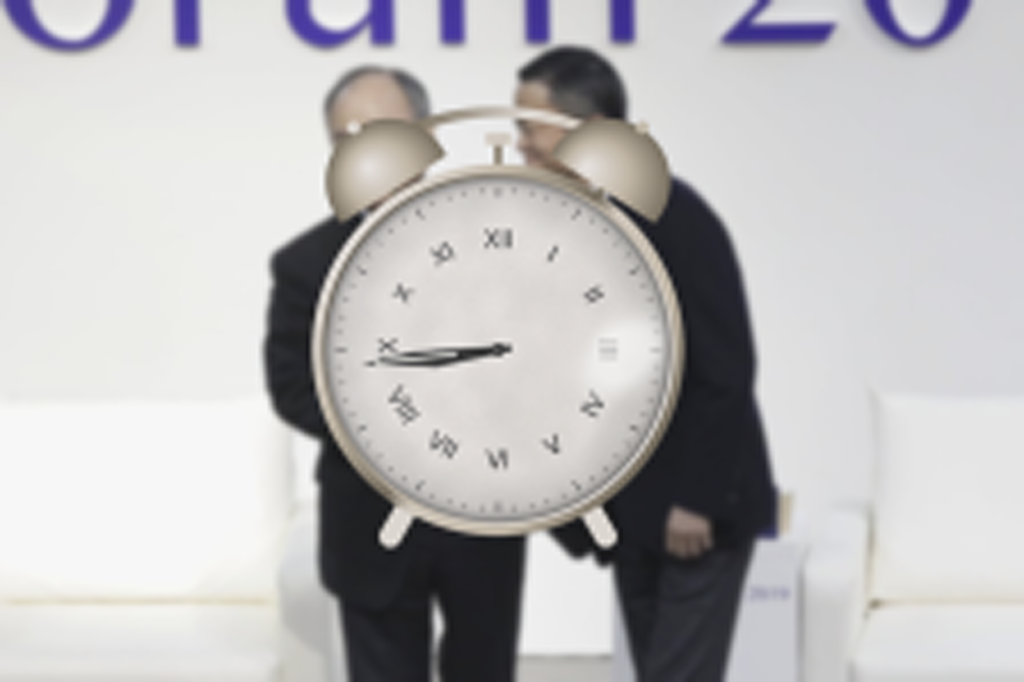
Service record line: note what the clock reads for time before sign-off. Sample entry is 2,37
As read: 8,44
